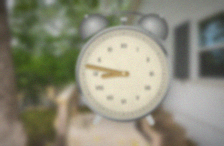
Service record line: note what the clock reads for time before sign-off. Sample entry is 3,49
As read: 8,47
